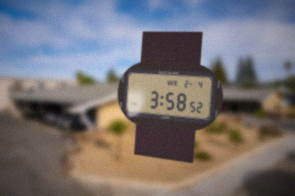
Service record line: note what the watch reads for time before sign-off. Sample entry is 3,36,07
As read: 3,58,52
